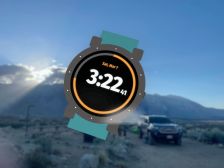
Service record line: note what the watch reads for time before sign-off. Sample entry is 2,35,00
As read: 3,22,41
